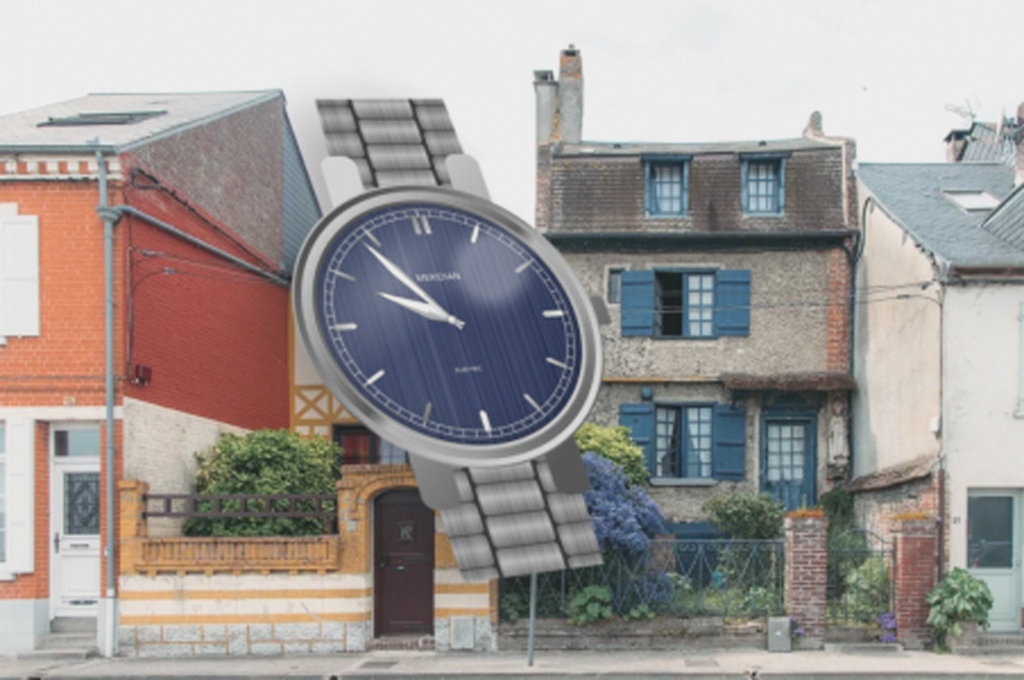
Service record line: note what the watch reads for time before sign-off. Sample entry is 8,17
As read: 9,54
